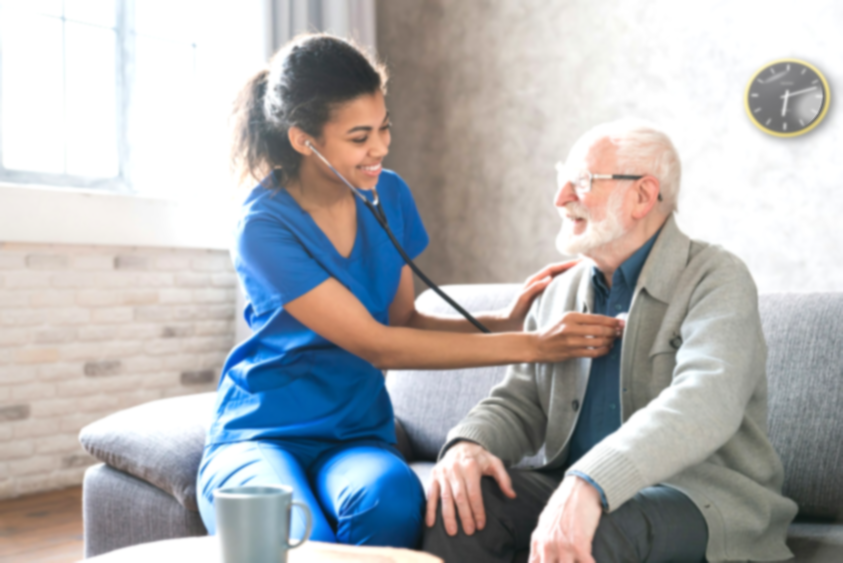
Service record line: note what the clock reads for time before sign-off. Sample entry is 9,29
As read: 6,12
